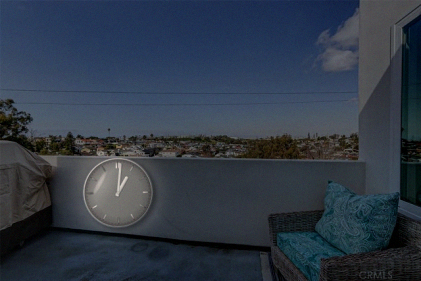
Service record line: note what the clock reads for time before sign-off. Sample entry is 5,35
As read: 1,01
